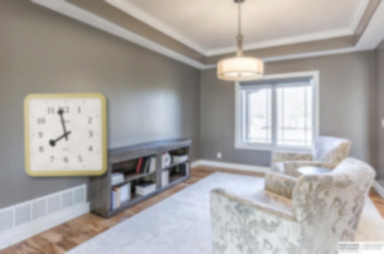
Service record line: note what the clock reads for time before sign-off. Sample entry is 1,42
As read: 7,58
